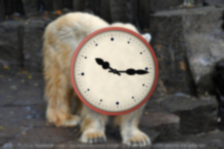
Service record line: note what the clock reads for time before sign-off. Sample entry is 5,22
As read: 10,16
